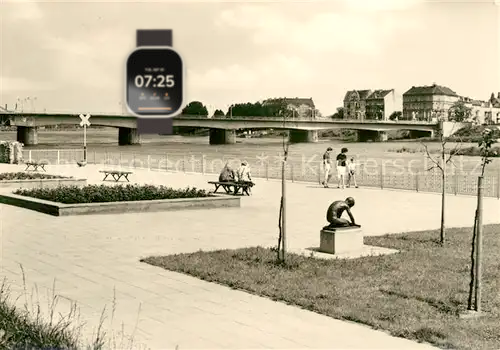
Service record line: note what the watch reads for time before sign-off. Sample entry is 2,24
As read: 7,25
